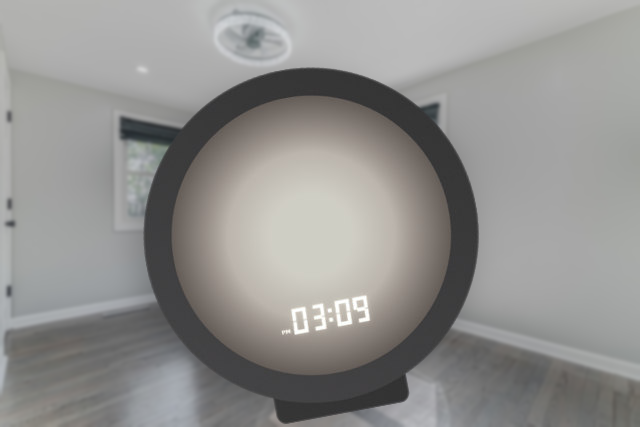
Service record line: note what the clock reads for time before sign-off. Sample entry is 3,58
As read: 3,09
